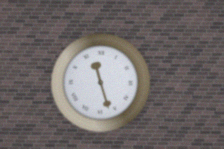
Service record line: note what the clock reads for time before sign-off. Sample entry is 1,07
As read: 11,27
